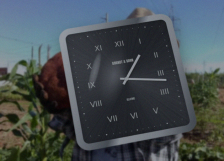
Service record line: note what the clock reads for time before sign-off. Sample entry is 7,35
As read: 1,17
